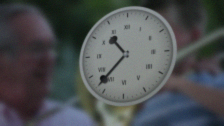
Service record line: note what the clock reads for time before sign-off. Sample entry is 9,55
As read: 10,37
